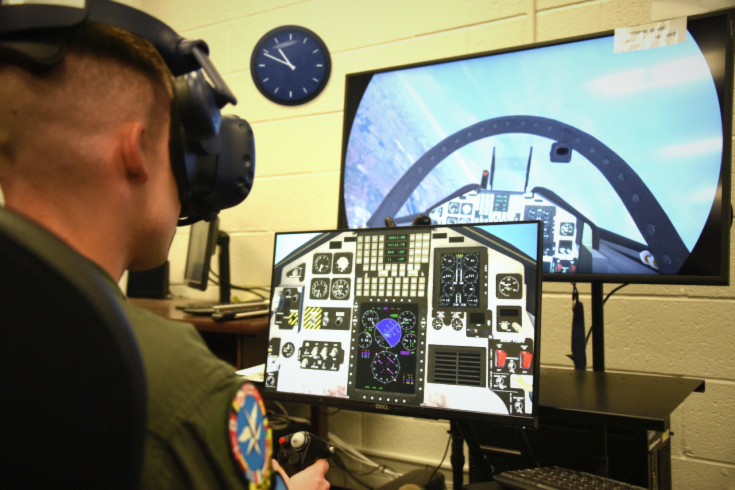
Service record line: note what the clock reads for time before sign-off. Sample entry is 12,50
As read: 10,49
